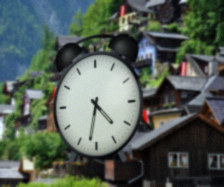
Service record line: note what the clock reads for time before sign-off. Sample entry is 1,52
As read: 4,32
